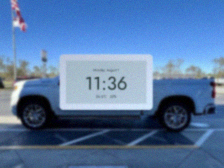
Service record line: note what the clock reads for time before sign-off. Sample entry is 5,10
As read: 11,36
